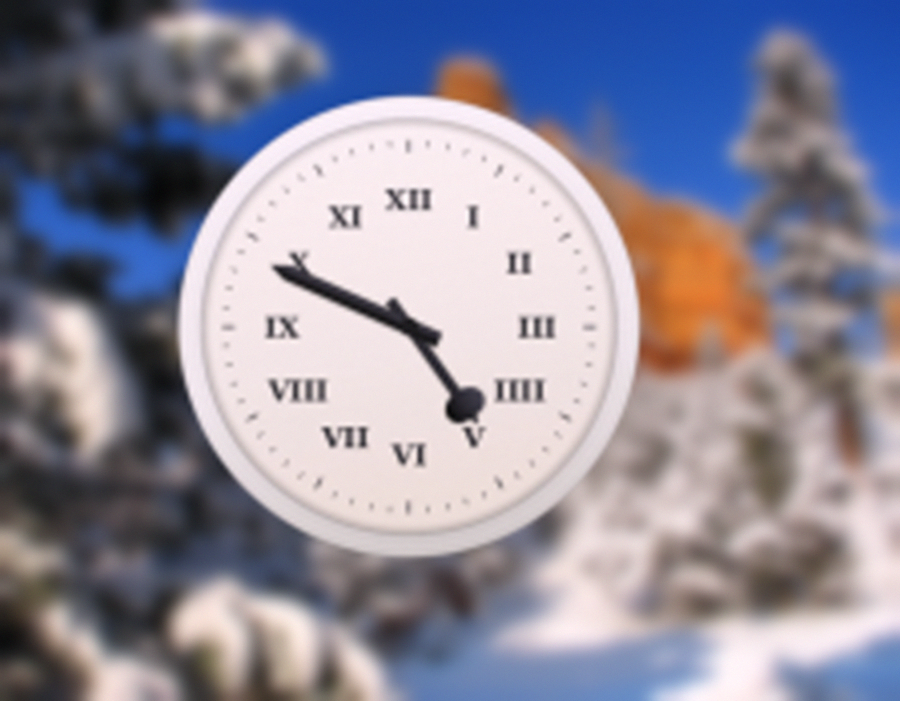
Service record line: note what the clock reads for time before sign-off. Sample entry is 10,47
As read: 4,49
